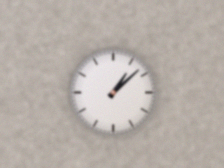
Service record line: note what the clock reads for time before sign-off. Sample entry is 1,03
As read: 1,08
